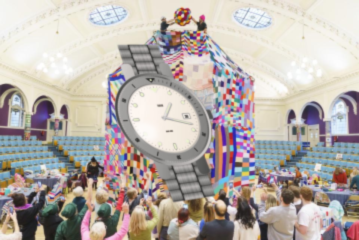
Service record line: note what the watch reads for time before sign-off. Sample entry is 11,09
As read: 1,18
